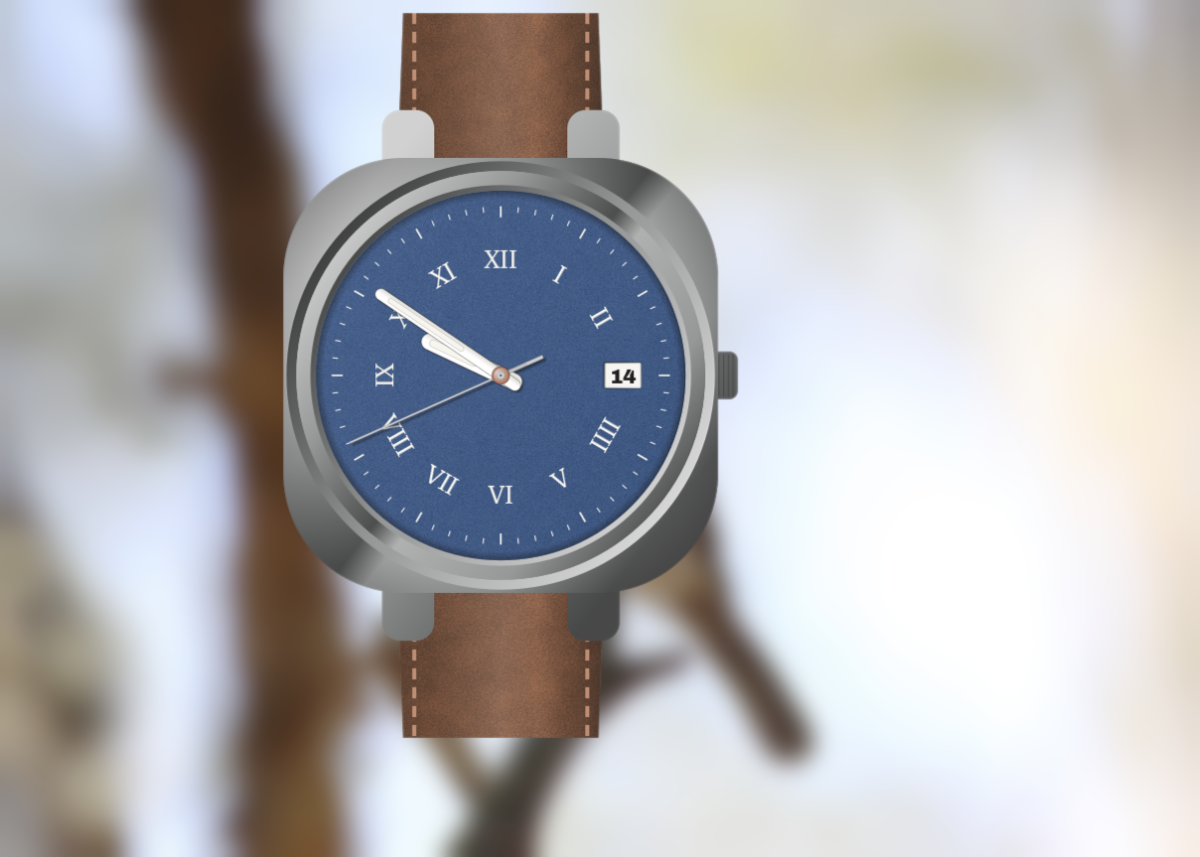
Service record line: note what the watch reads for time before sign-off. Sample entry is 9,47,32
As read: 9,50,41
